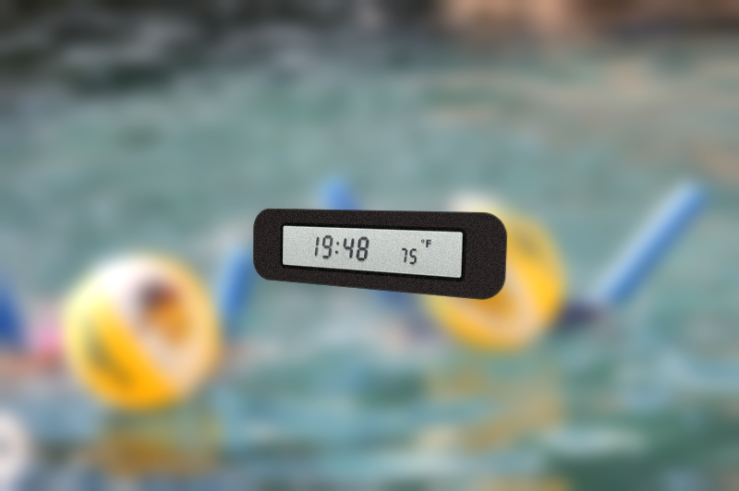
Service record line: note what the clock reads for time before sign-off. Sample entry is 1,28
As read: 19,48
